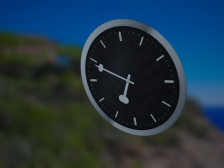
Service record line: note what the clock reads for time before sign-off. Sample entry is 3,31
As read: 6,49
